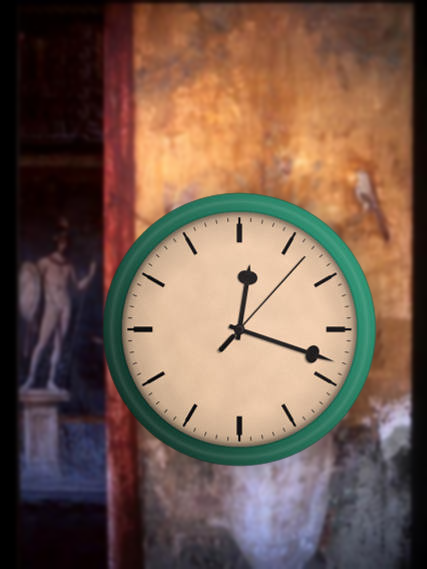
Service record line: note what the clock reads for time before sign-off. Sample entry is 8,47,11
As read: 12,18,07
